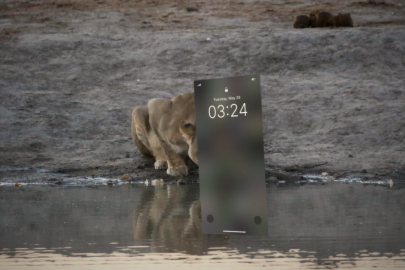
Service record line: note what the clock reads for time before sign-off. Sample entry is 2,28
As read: 3,24
